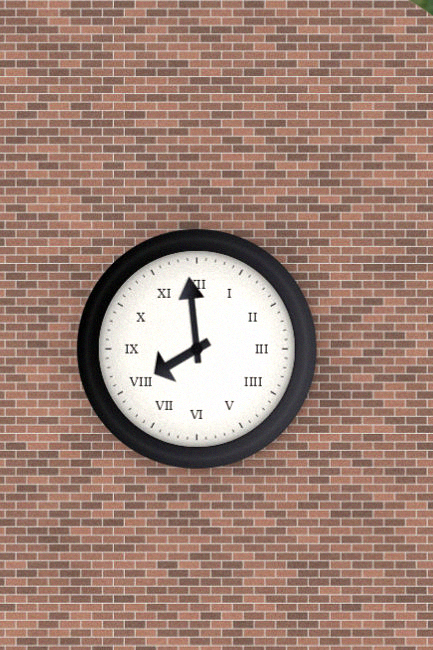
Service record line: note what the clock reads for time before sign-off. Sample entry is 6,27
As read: 7,59
